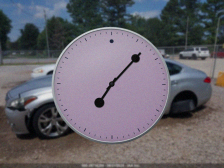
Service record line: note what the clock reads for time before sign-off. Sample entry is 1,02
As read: 7,07
